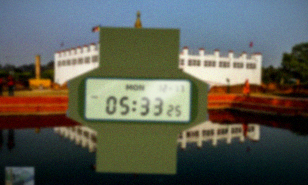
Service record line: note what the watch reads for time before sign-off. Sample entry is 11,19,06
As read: 5,33,25
